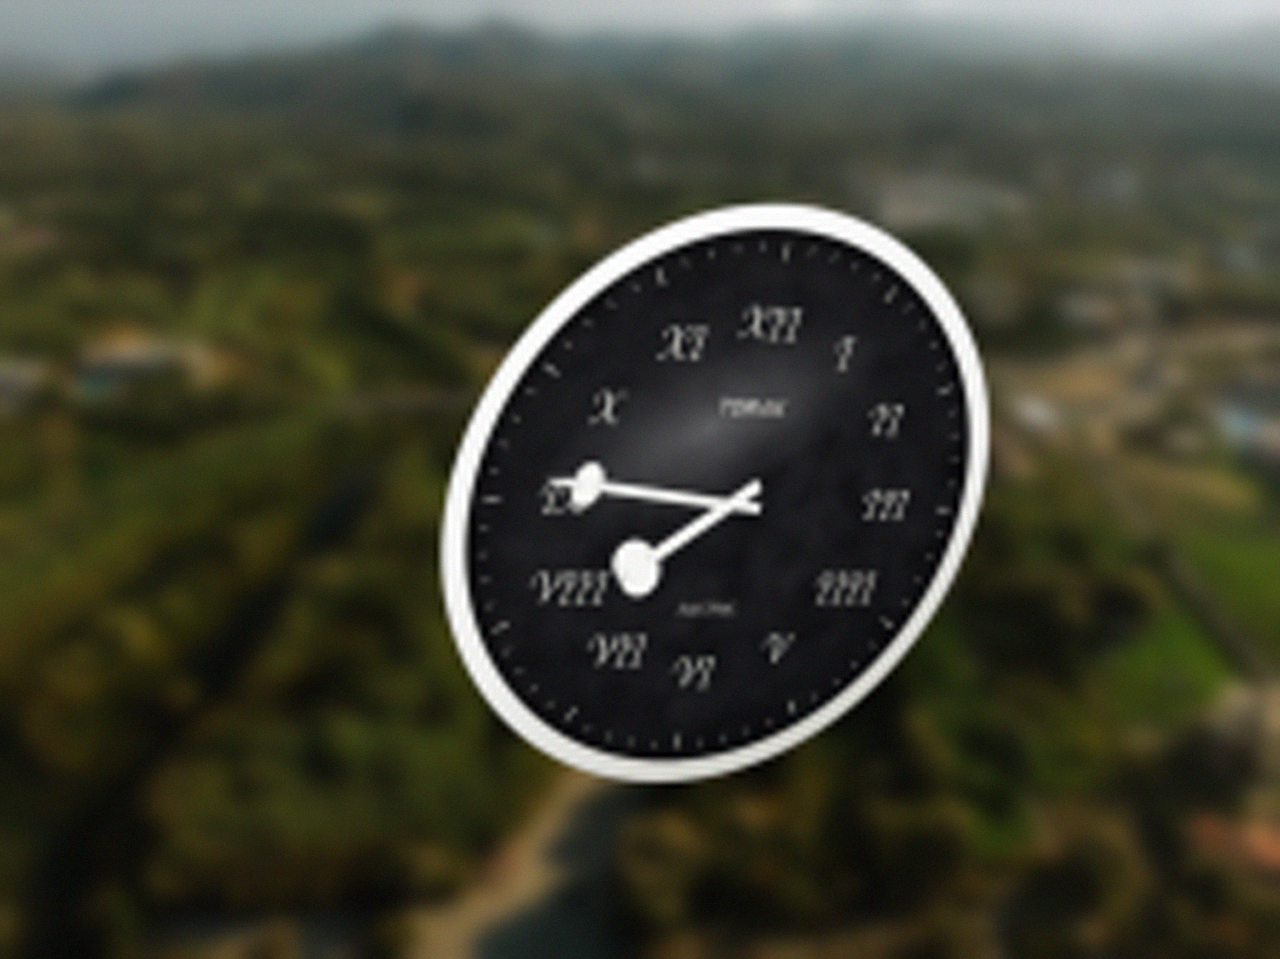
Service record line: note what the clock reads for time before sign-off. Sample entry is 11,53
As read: 7,46
